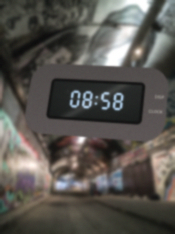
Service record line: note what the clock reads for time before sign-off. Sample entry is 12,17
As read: 8,58
